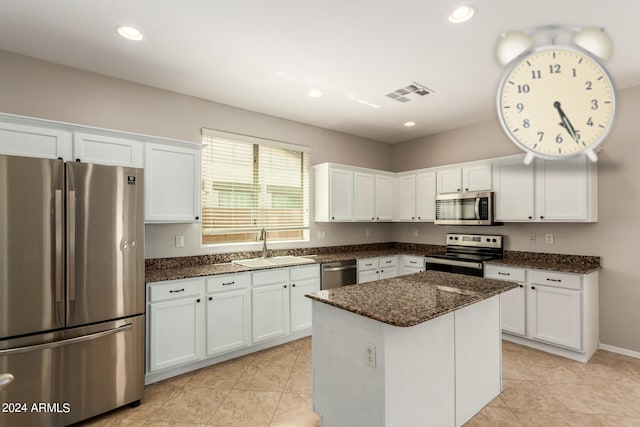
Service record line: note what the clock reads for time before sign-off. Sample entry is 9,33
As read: 5,26
